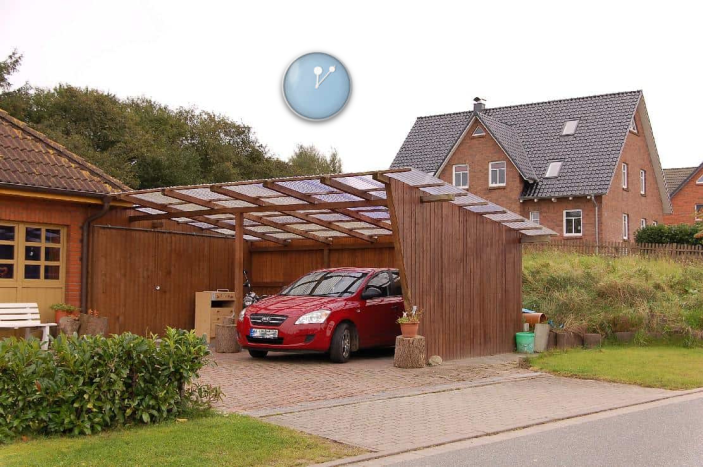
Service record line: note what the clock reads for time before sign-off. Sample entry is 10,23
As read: 12,07
